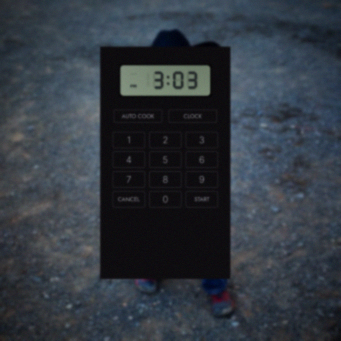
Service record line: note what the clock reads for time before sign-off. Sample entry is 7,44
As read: 3,03
